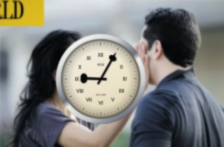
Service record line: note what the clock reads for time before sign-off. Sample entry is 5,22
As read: 9,05
